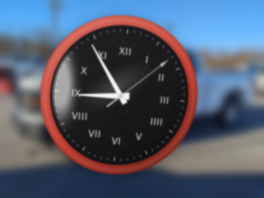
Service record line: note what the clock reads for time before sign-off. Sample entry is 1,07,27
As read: 8,54,08
